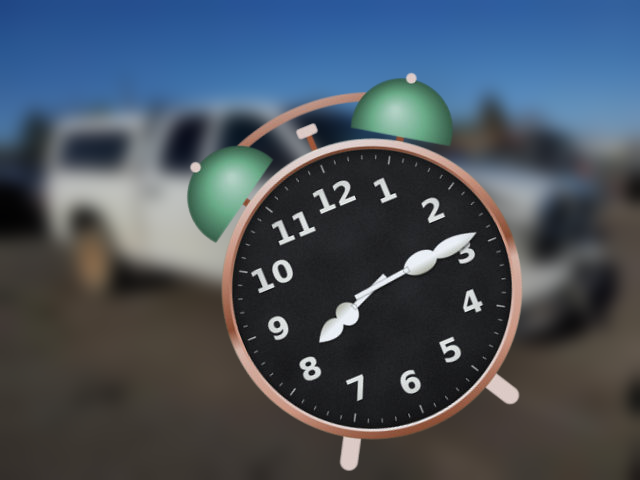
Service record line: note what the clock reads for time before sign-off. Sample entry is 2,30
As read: 8,14
